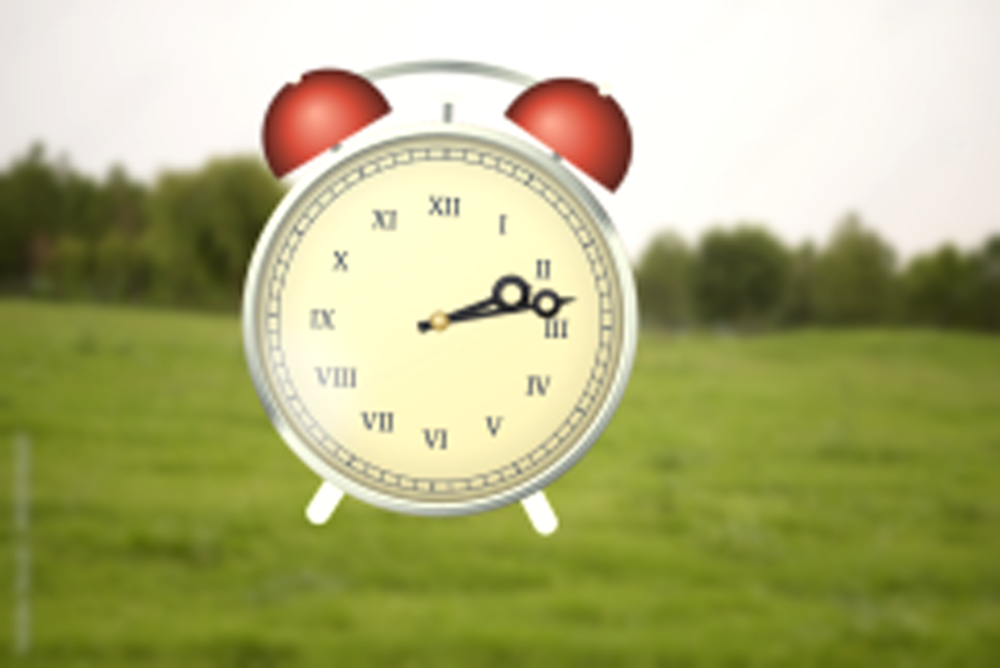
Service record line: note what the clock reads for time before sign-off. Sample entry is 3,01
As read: 2,13
